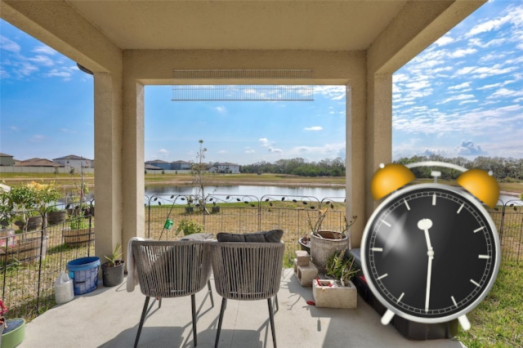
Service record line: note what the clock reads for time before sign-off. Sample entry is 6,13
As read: 11,30
